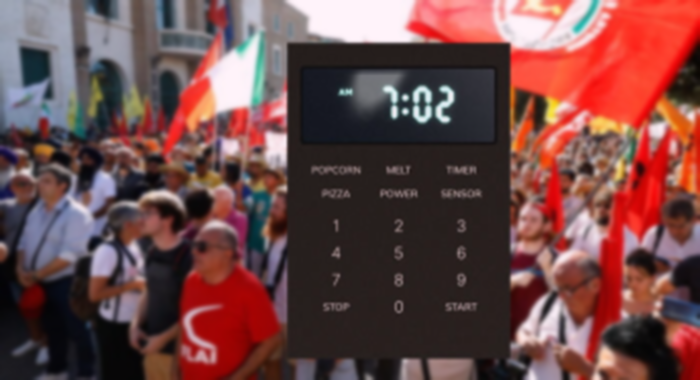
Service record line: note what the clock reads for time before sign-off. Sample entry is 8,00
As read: 7,02
